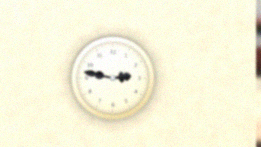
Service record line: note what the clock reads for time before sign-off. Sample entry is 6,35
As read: 2,47
